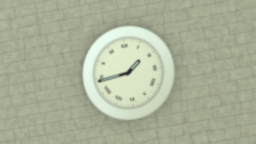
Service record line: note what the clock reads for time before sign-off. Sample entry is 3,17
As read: 1,44
